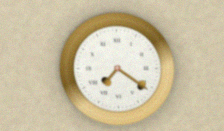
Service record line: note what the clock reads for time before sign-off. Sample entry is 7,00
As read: 7,21
